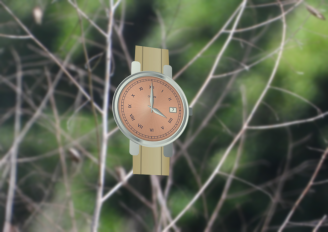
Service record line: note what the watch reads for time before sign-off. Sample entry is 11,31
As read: 4,00
